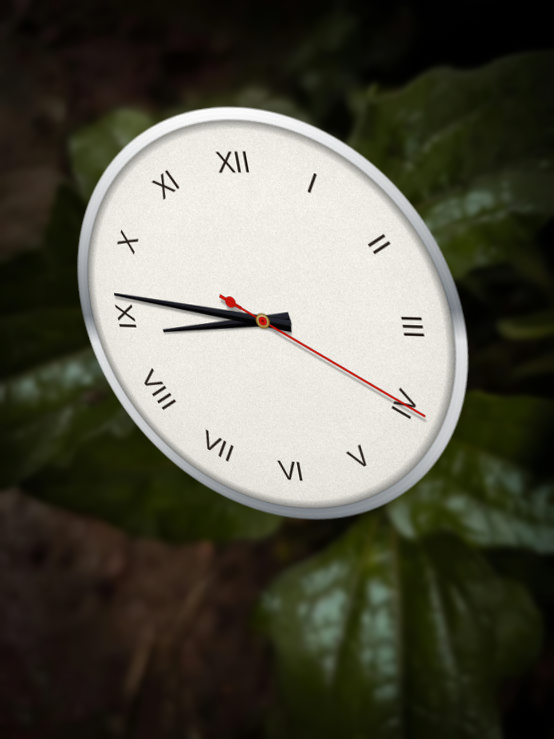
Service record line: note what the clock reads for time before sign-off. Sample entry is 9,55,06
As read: 8,46,20
